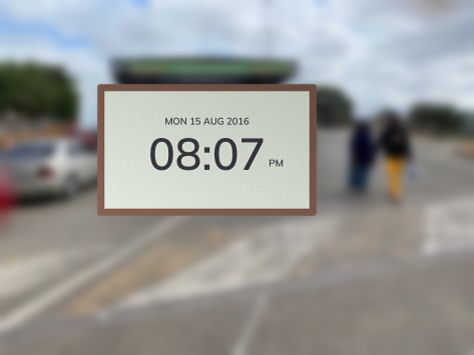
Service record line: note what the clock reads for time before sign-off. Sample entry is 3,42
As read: 8,07
